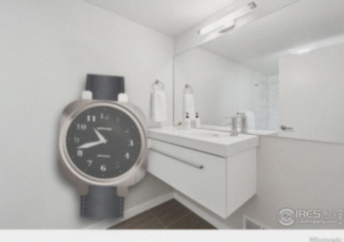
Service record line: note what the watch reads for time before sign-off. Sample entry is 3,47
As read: 10,42
